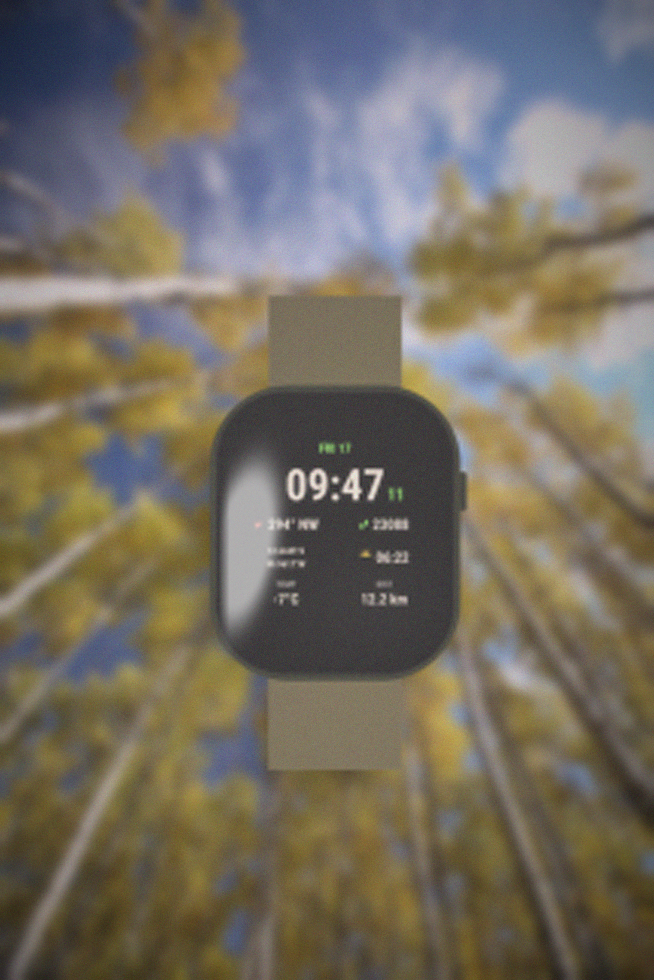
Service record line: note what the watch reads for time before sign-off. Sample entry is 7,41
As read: 9,47
